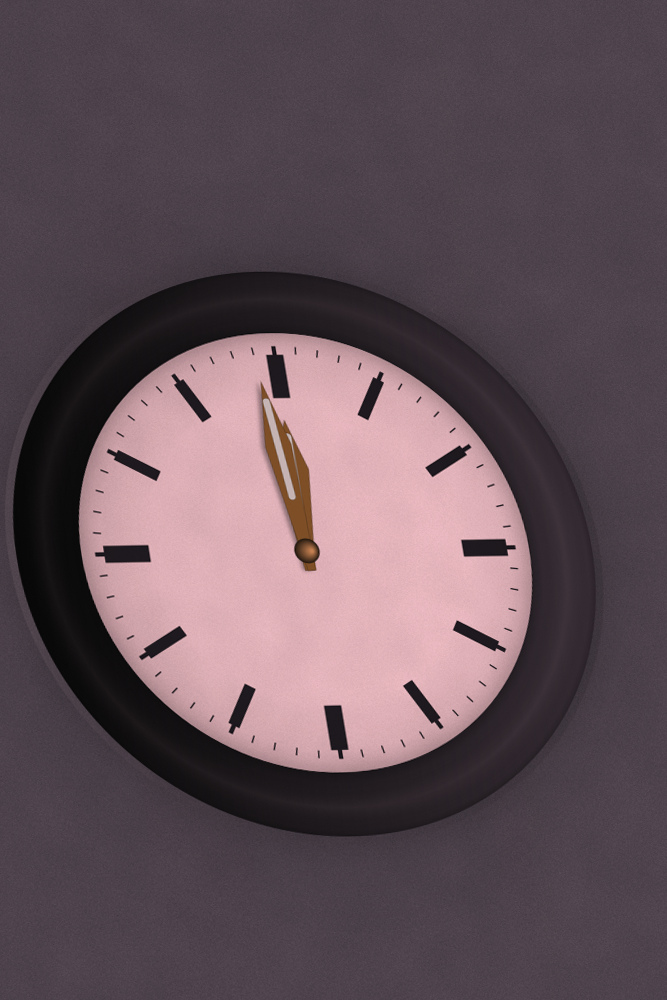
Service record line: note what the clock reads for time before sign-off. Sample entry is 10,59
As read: 11,59
